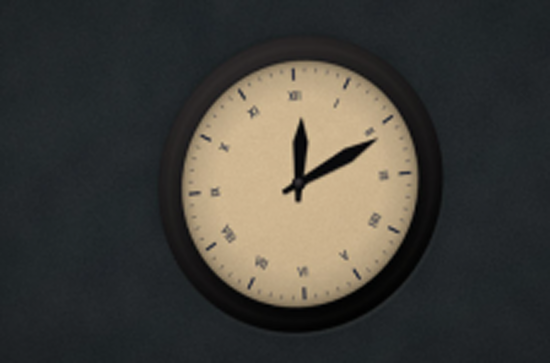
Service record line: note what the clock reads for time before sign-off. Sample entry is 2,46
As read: 12,11
